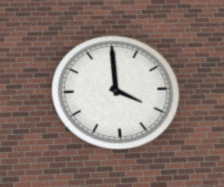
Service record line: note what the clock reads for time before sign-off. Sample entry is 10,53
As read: 4,00
